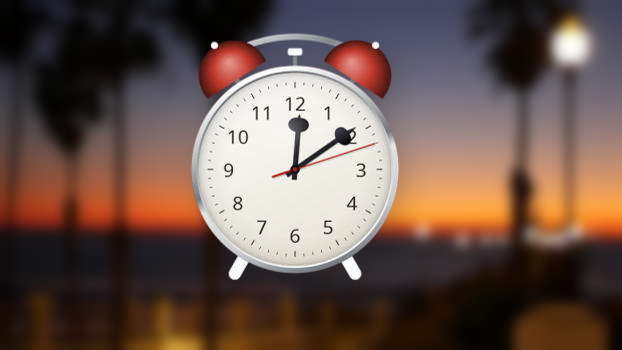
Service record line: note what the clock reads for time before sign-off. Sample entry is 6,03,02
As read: 12,09,12
